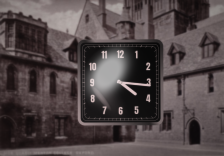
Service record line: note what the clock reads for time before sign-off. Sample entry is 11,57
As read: 4,16
